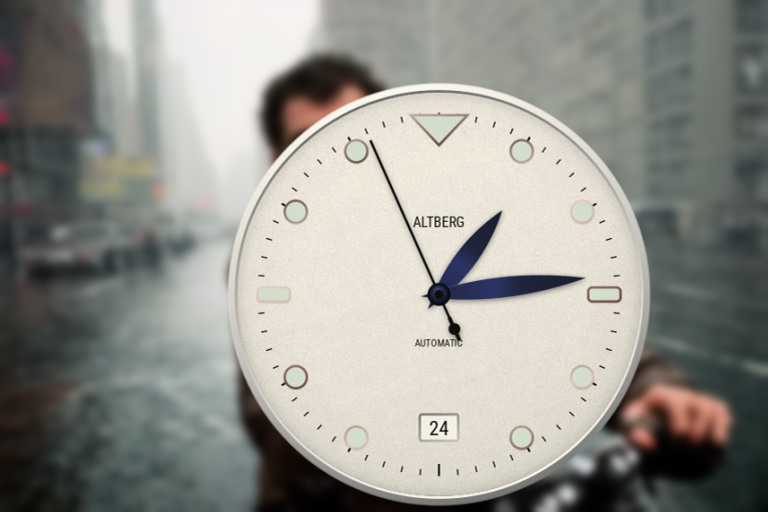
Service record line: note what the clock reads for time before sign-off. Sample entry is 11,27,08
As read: 1,13,56
